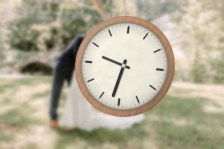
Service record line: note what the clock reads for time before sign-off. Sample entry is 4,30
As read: 9,32
